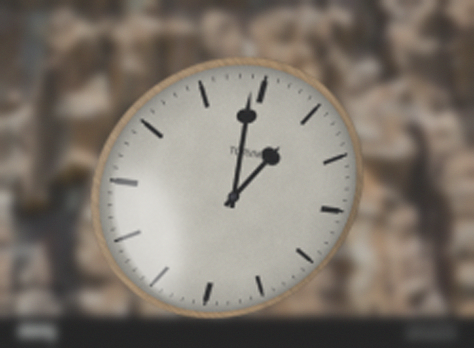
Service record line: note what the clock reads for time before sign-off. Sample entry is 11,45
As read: 12,59
